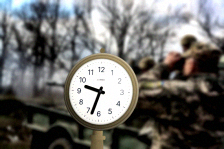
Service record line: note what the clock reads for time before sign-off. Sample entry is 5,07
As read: 9,33
